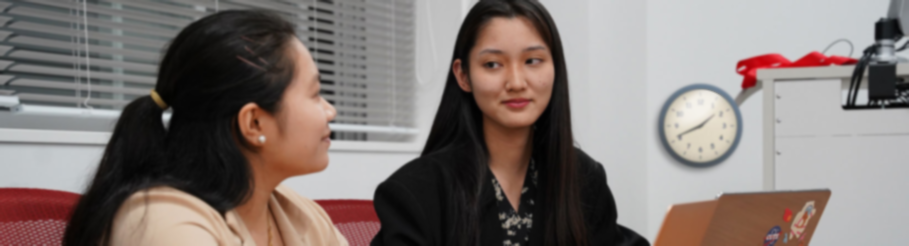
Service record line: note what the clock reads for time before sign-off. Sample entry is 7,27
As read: 1,41
